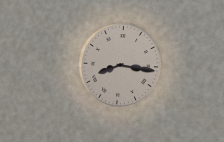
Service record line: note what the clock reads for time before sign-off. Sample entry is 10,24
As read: 8,16
